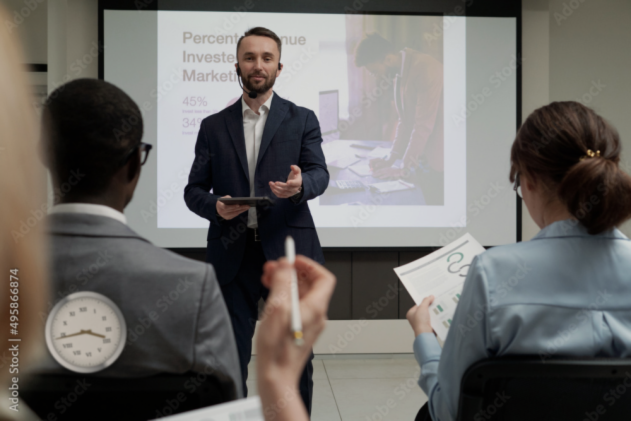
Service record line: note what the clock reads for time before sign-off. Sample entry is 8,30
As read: 3,44
